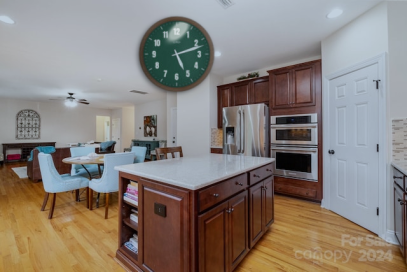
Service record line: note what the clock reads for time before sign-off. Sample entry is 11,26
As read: 5,12
